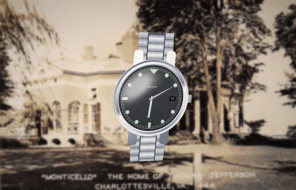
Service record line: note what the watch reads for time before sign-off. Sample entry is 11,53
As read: 6,10
